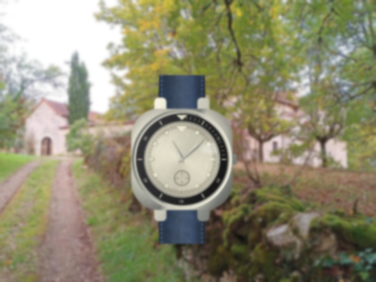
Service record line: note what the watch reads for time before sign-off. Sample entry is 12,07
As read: 11,08
